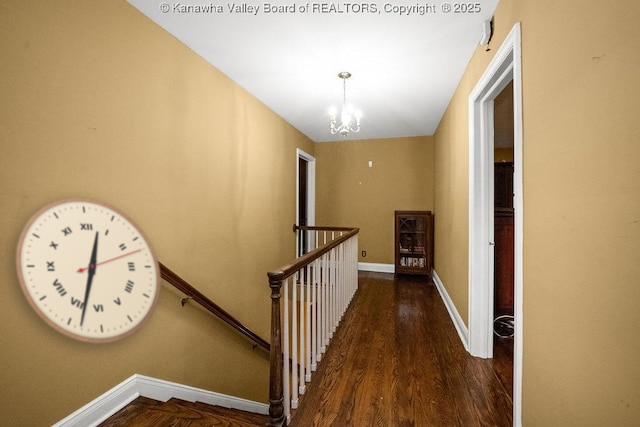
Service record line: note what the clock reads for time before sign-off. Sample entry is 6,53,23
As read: 12,33,12
